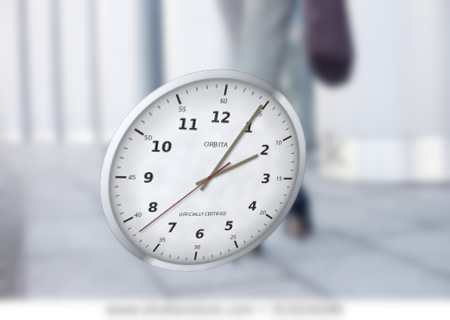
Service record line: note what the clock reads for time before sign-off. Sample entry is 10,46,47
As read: 2,04,38
